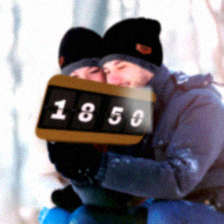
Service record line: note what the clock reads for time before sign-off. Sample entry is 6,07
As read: 18,50
